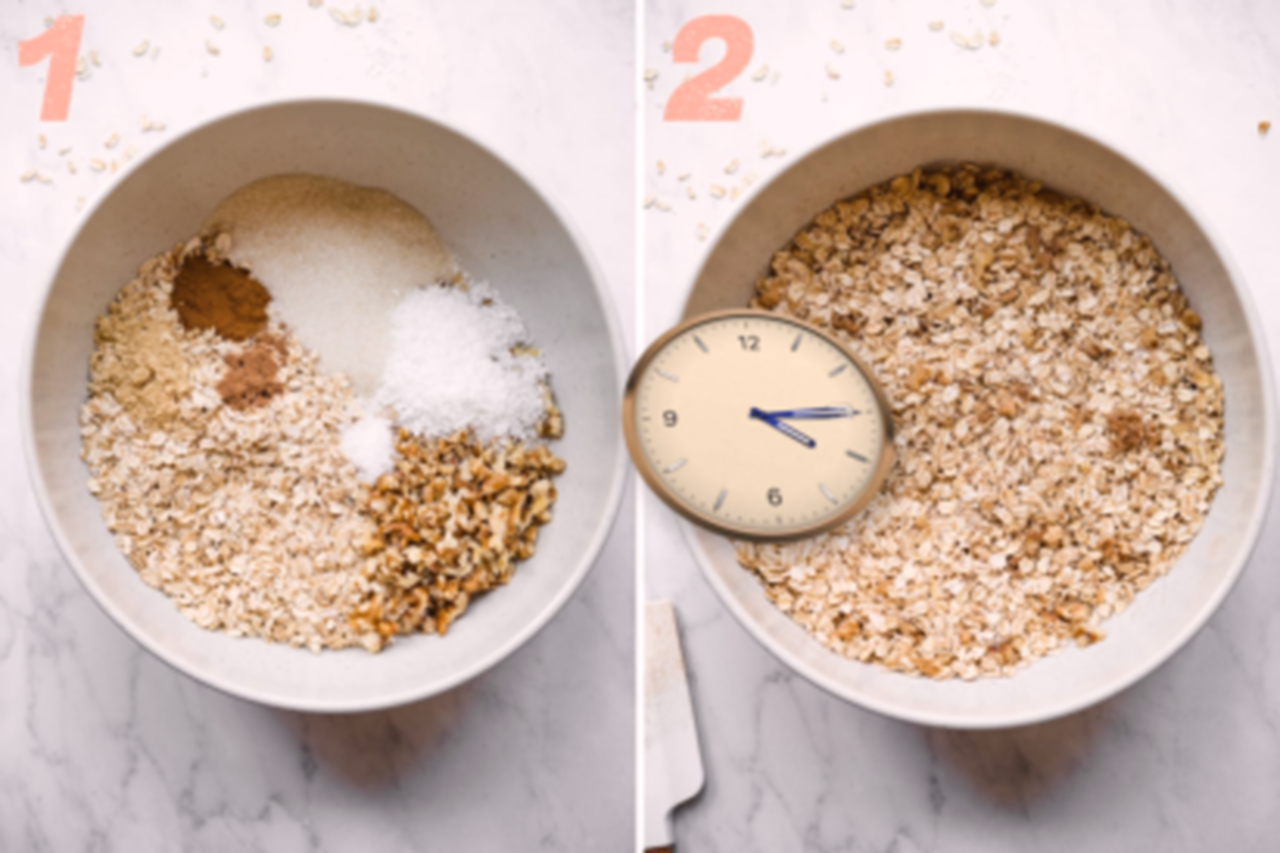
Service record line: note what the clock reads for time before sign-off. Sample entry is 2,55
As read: 4,15
